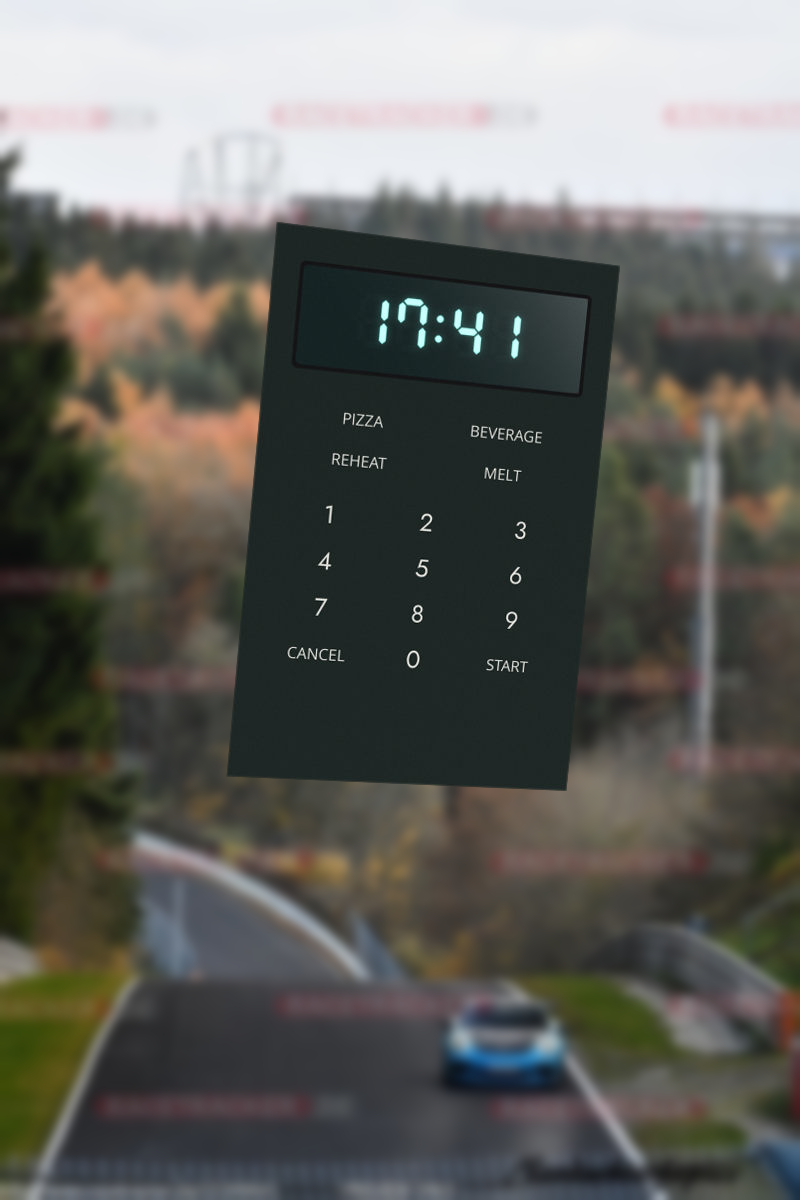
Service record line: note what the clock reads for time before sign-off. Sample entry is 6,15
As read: 17,41
